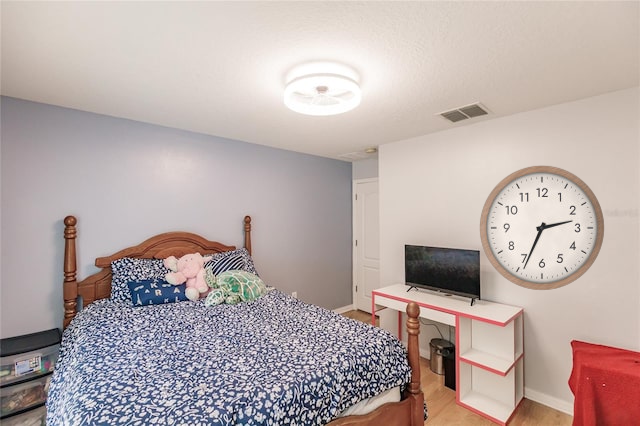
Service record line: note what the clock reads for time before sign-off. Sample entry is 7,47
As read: 2,34
